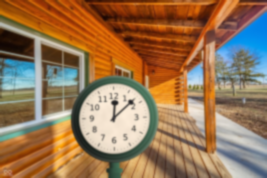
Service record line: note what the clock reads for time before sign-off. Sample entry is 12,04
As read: 12,08
